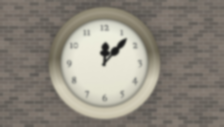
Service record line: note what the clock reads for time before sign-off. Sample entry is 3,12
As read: 12,07
